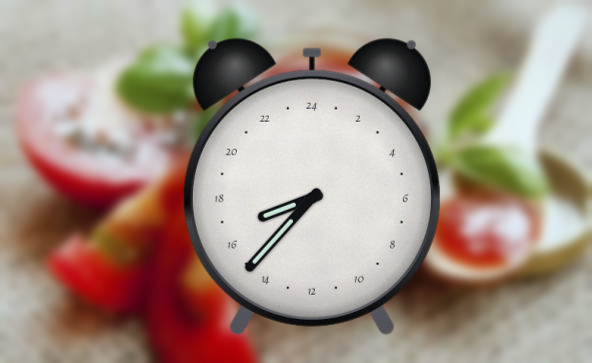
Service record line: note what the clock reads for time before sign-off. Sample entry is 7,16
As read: 16,37
